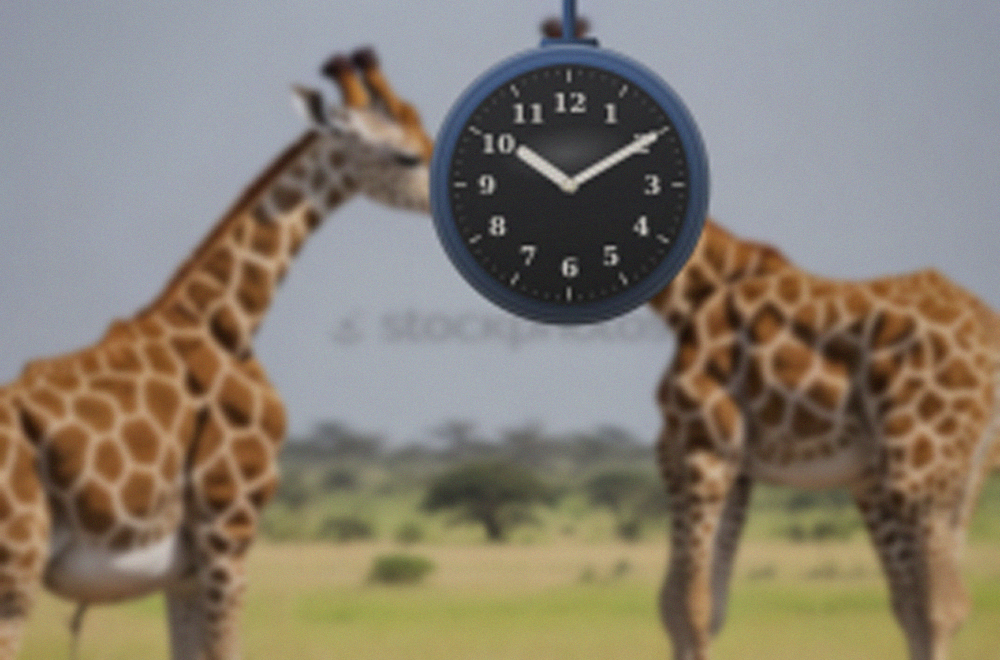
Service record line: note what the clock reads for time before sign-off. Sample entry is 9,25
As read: 10,10
